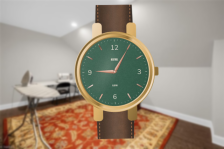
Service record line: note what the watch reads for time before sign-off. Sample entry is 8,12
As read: 9,05
